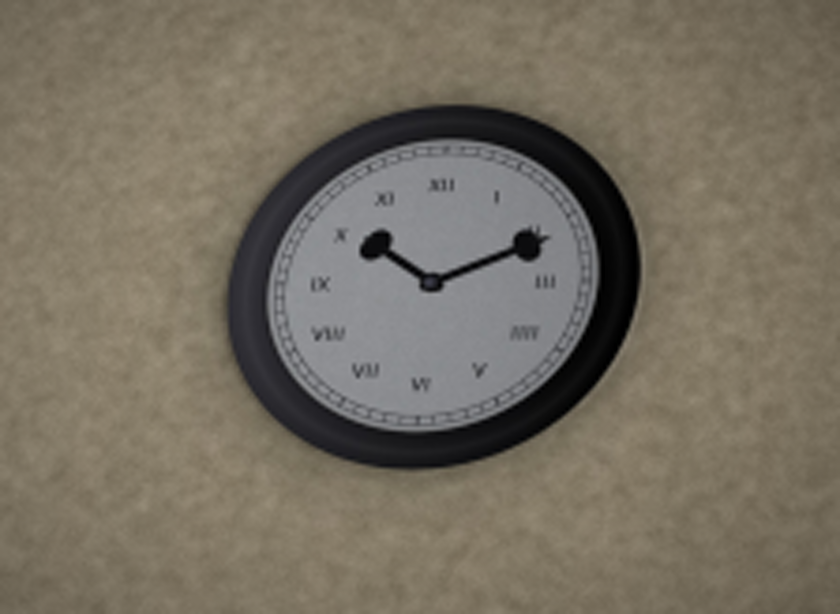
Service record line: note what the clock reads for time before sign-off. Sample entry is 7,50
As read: 10,11
